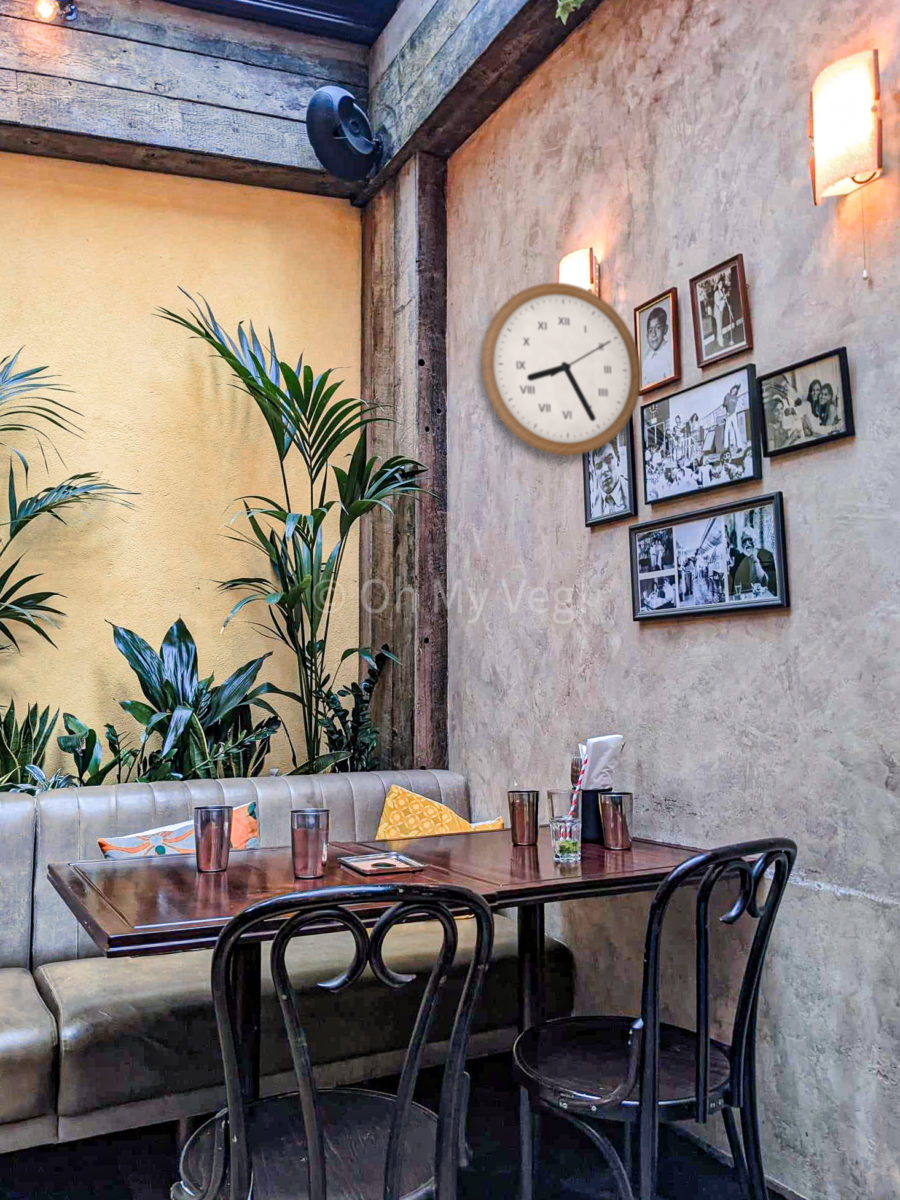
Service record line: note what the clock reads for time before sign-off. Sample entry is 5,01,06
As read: 8,25,10
